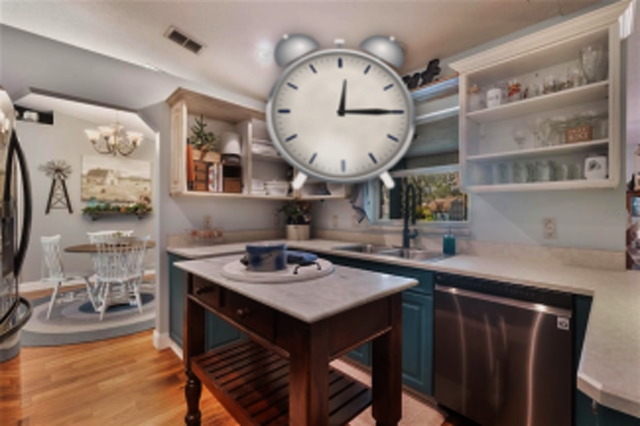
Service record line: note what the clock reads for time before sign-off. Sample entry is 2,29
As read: 12,15
